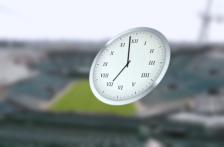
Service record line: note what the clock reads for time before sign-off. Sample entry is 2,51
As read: 6,58
